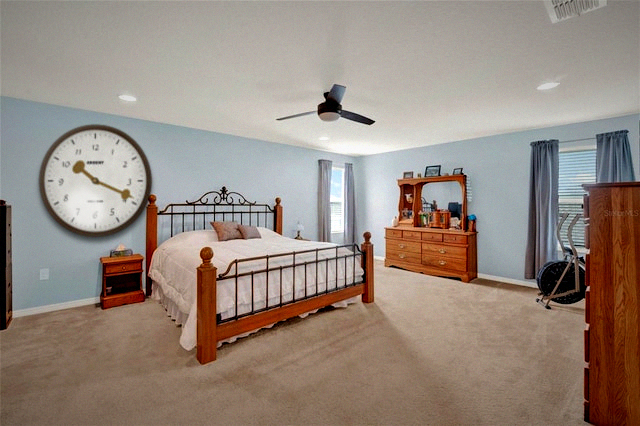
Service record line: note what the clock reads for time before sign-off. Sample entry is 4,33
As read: 10,19
